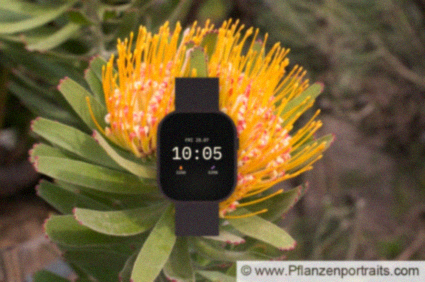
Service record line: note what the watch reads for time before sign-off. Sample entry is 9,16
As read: 10,05
